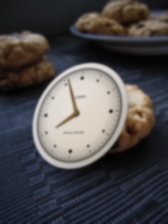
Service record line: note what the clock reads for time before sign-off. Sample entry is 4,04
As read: 7,56
